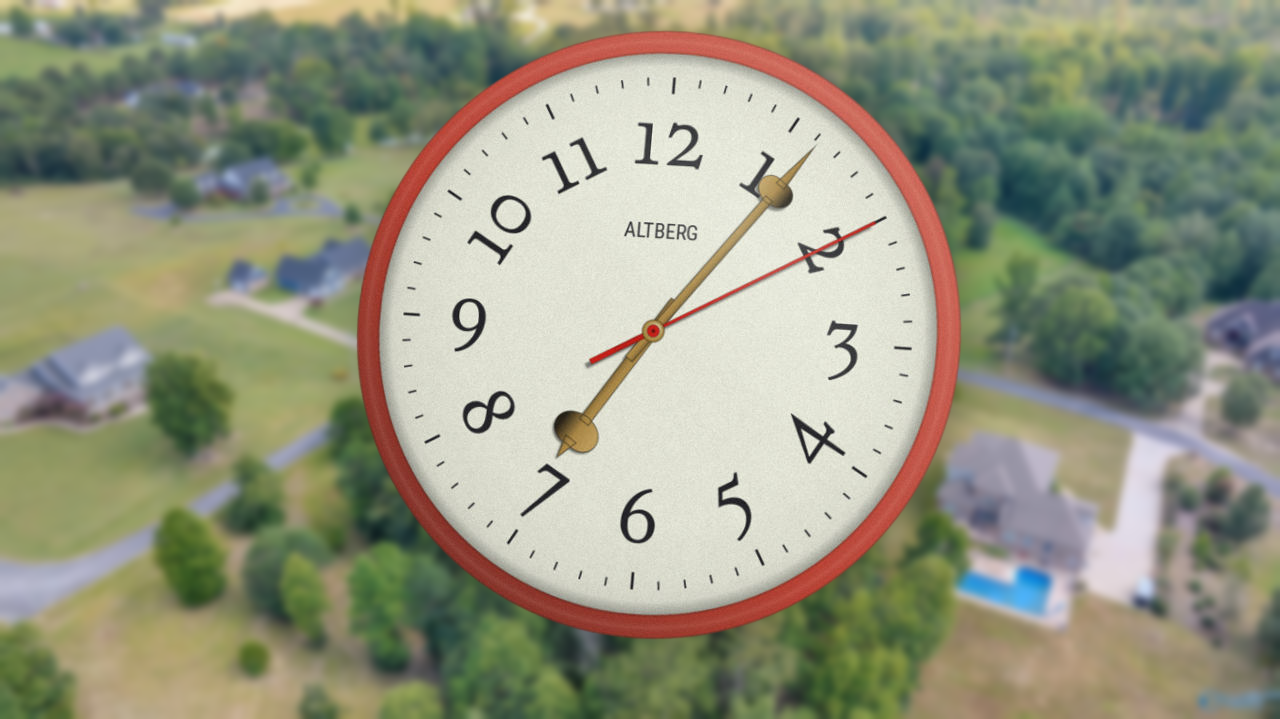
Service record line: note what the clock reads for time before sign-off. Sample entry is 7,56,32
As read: 7,06,10
